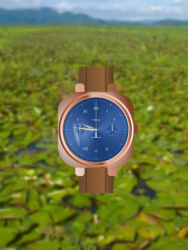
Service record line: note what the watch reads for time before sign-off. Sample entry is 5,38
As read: 9,46
